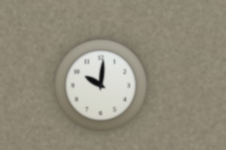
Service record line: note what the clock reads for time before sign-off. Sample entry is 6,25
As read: 10,01
